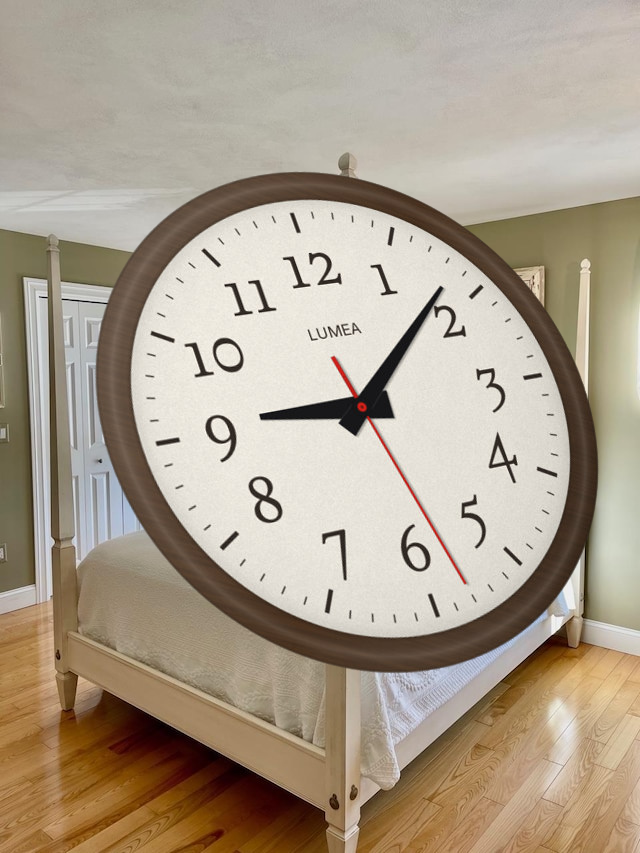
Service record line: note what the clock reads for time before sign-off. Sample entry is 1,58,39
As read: 9,08,28
